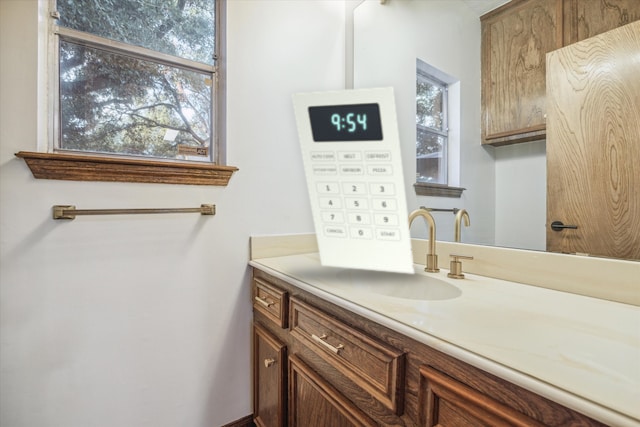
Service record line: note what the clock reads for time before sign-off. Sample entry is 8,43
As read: 9,54
